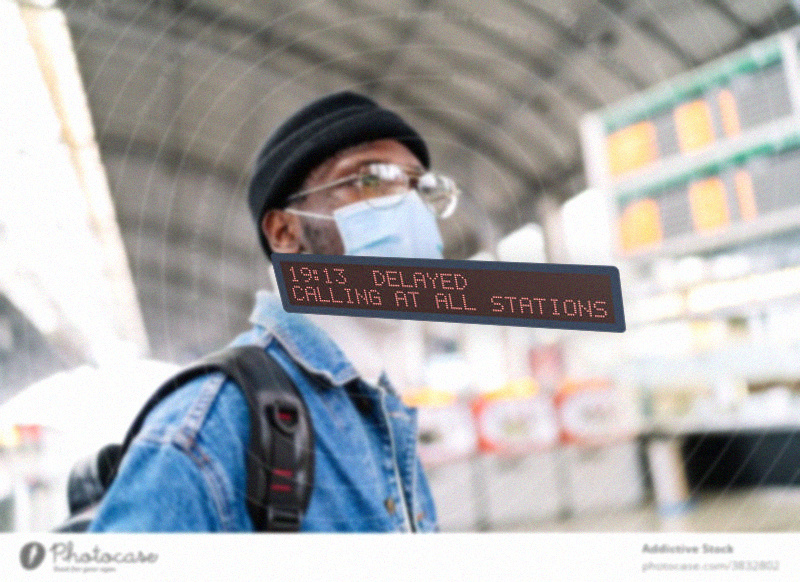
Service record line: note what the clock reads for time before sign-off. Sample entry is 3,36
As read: 19,13
